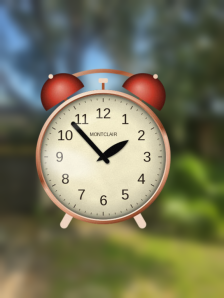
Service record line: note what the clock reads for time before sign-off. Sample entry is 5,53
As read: 1,53
